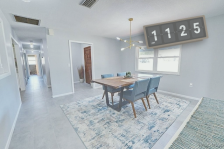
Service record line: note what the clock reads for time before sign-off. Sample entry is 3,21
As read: 11,25
